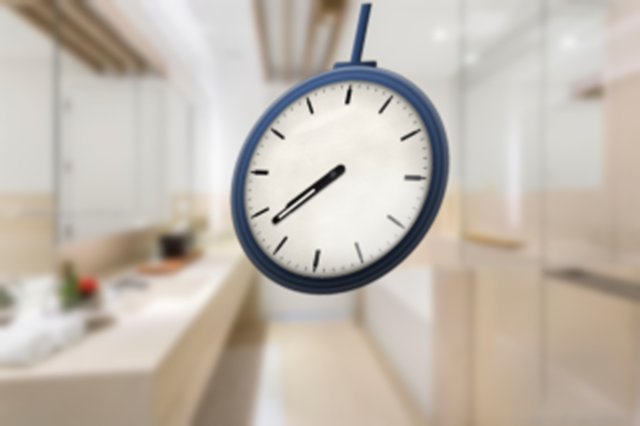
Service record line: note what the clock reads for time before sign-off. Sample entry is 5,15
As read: 7,38
